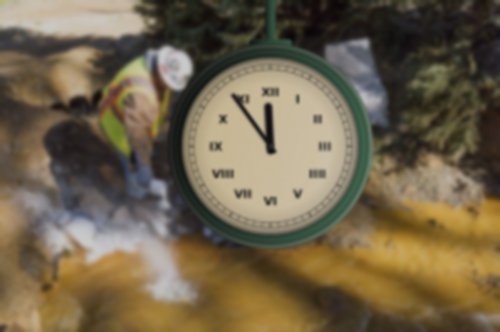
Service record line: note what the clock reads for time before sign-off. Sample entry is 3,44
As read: 11,54
